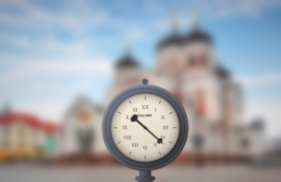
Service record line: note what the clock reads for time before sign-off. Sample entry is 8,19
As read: 10,22
